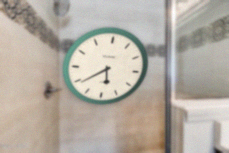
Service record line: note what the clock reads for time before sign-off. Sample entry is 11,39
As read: 5,39
